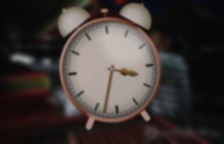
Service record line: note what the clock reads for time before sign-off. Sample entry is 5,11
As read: 3,33
